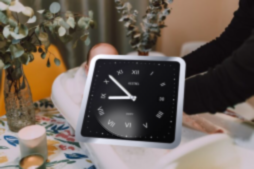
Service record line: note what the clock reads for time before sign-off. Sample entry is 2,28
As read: 8,52
